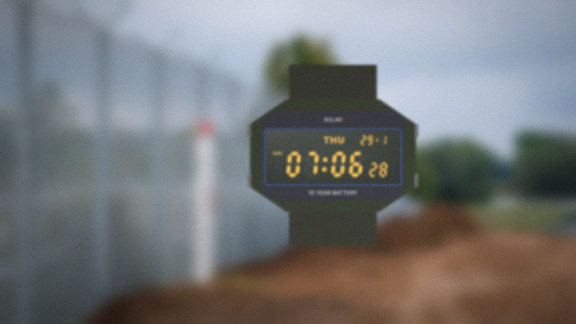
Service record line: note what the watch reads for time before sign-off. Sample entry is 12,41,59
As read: 7,06,28
